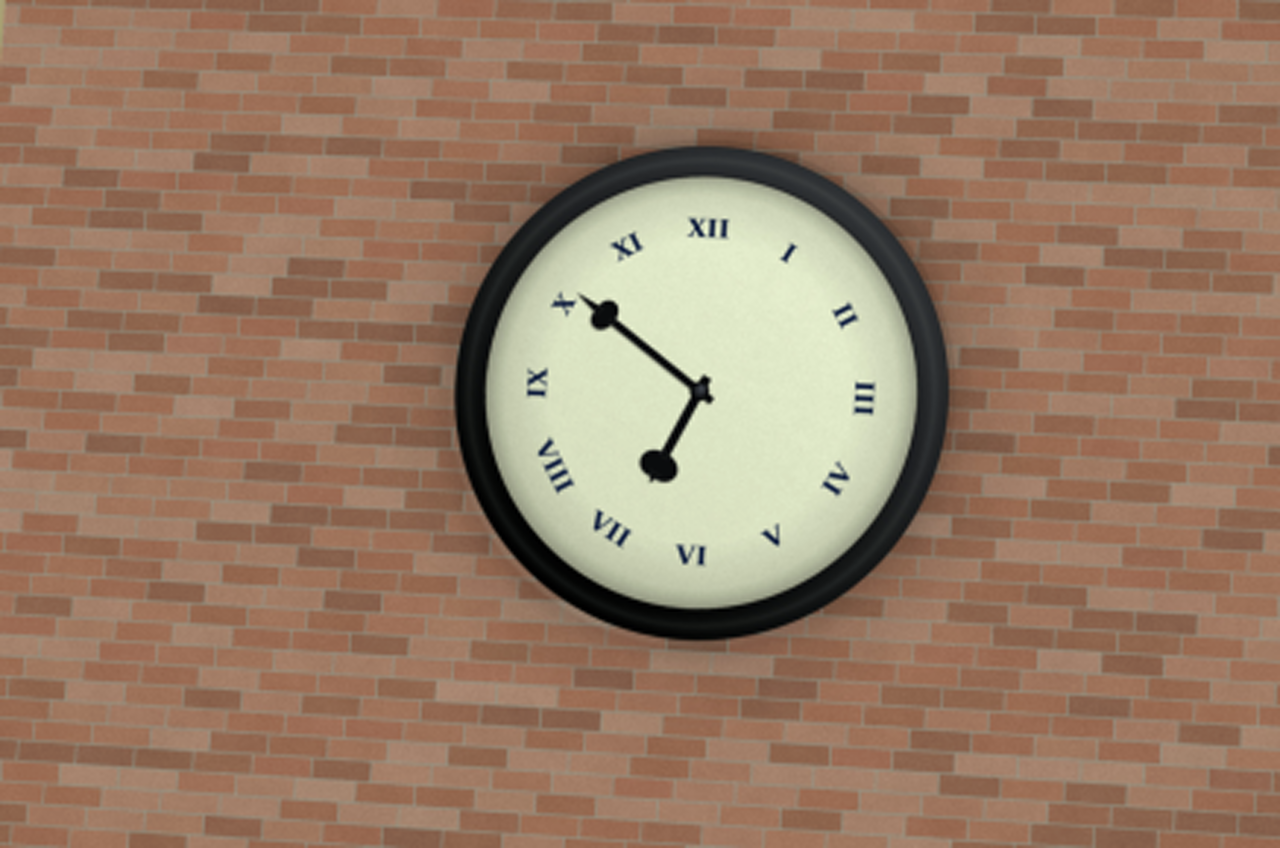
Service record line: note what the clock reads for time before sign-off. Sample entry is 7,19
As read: 6,51
